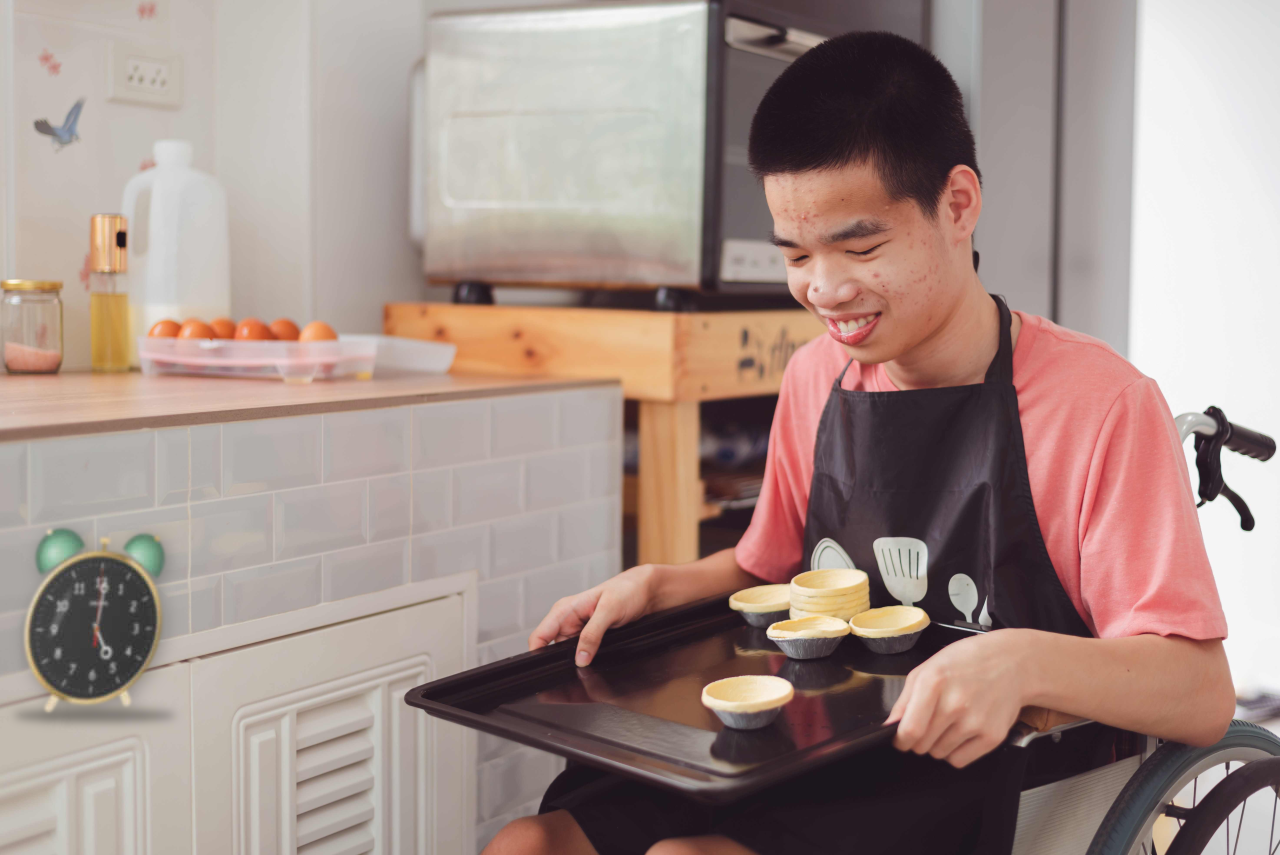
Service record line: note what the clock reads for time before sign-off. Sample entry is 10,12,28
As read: 5,01,00
